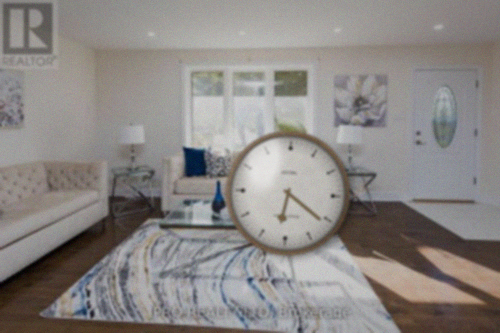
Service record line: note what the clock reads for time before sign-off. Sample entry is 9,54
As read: 6,21
